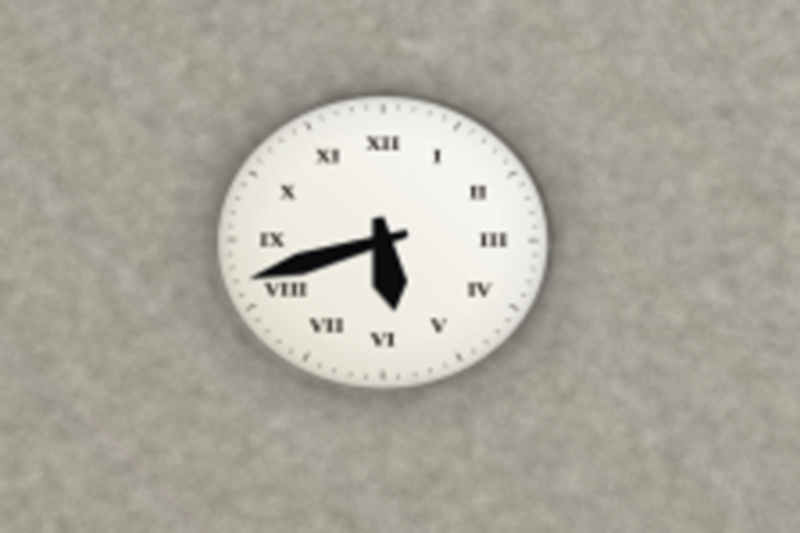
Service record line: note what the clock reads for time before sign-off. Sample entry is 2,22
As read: 5,42
